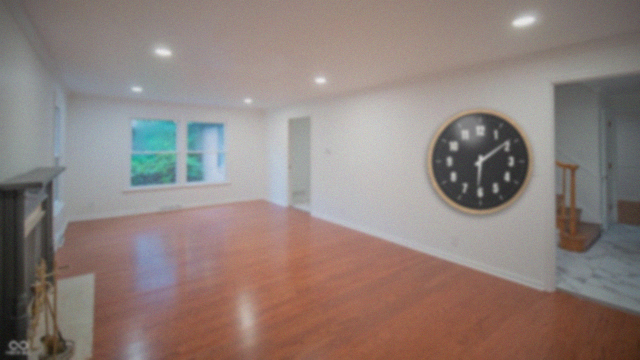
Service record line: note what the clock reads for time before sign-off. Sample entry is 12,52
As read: 6,09
